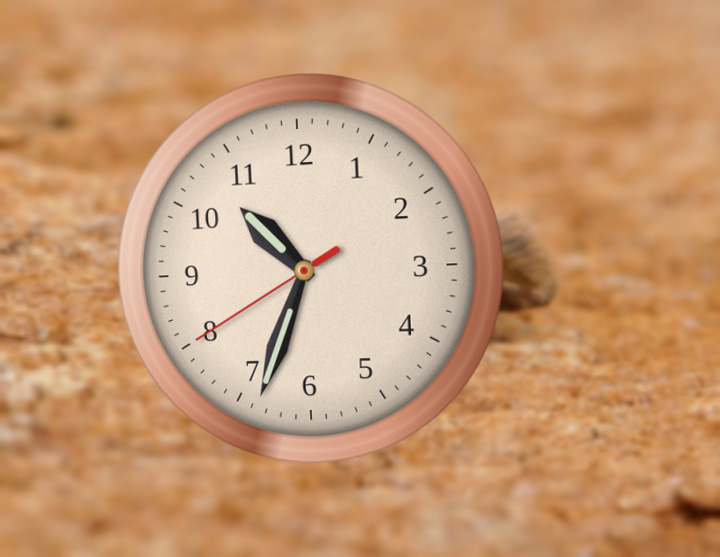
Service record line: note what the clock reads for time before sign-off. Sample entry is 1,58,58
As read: 10,33,40
